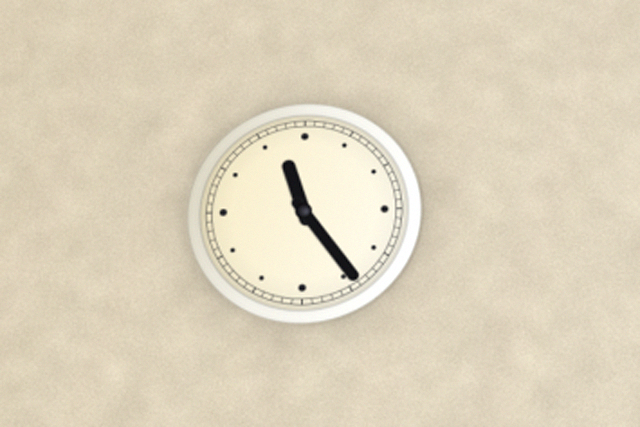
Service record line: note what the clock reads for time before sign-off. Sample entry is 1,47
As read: 11,24
